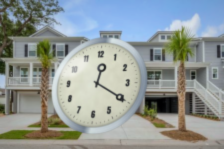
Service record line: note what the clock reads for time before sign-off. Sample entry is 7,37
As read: 12,20
